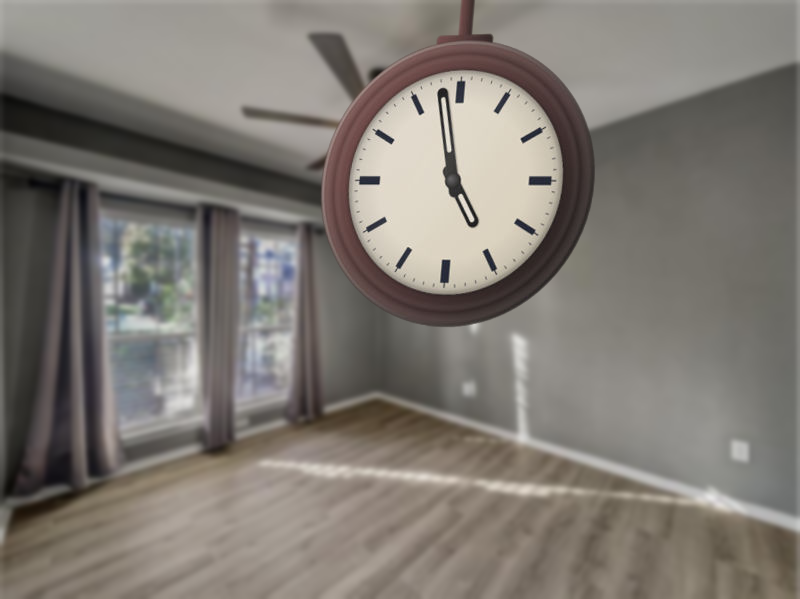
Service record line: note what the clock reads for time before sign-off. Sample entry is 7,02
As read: 4,58
